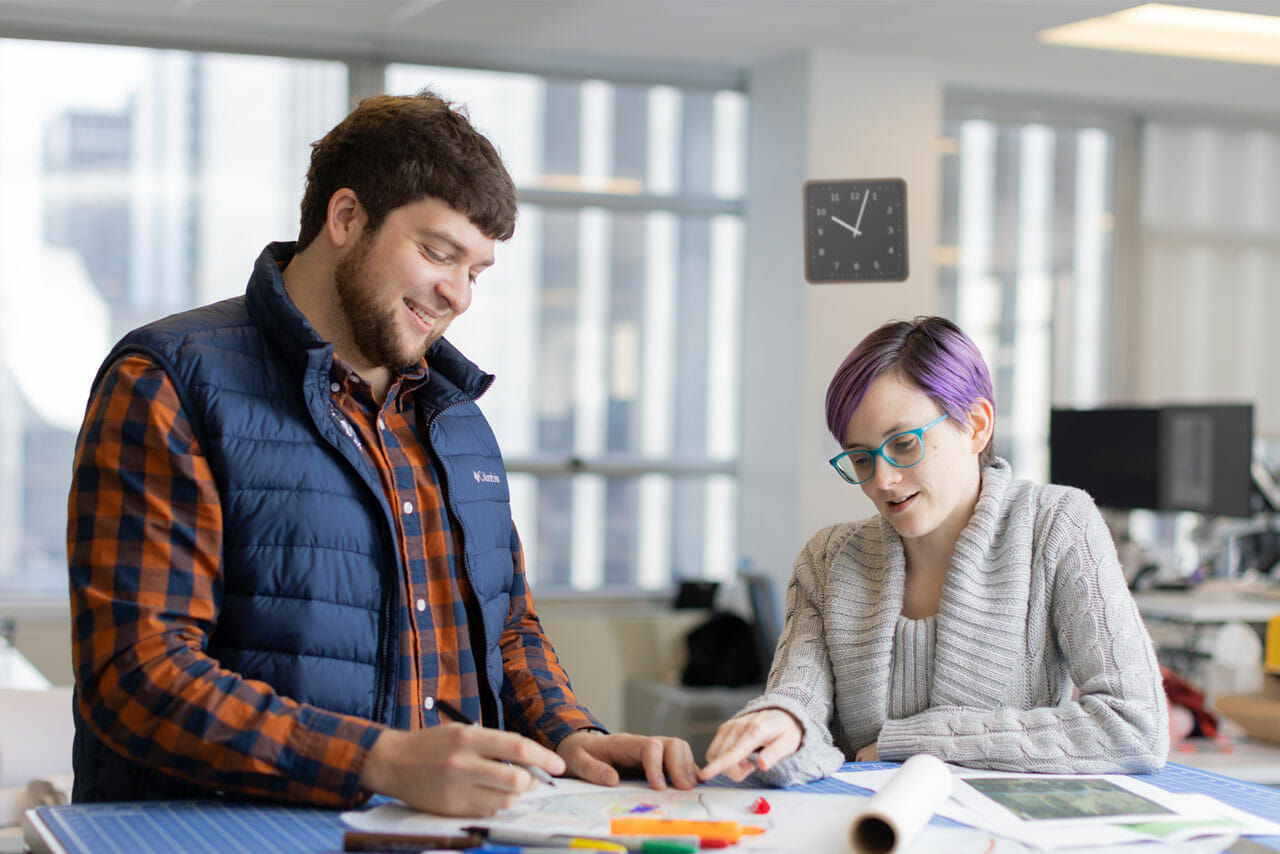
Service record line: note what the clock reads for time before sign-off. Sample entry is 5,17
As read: 10,03
